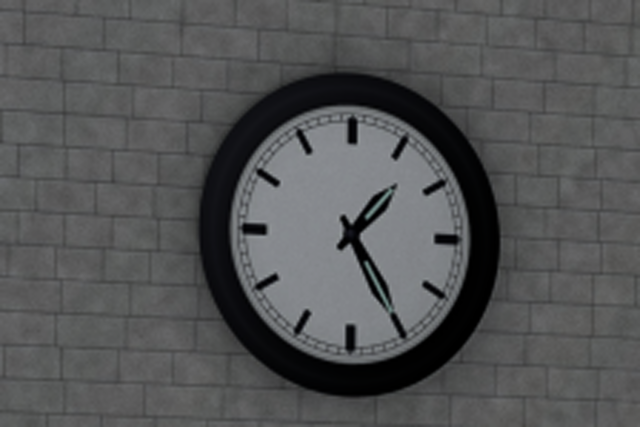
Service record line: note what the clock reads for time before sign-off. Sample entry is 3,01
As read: 1,25
